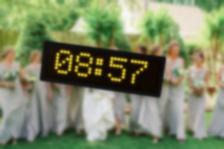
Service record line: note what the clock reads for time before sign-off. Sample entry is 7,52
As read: 8,57
